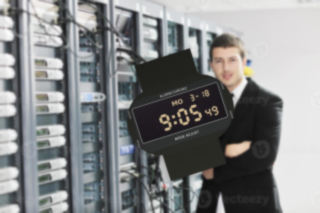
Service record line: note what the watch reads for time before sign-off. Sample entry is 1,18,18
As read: 9,05,49
